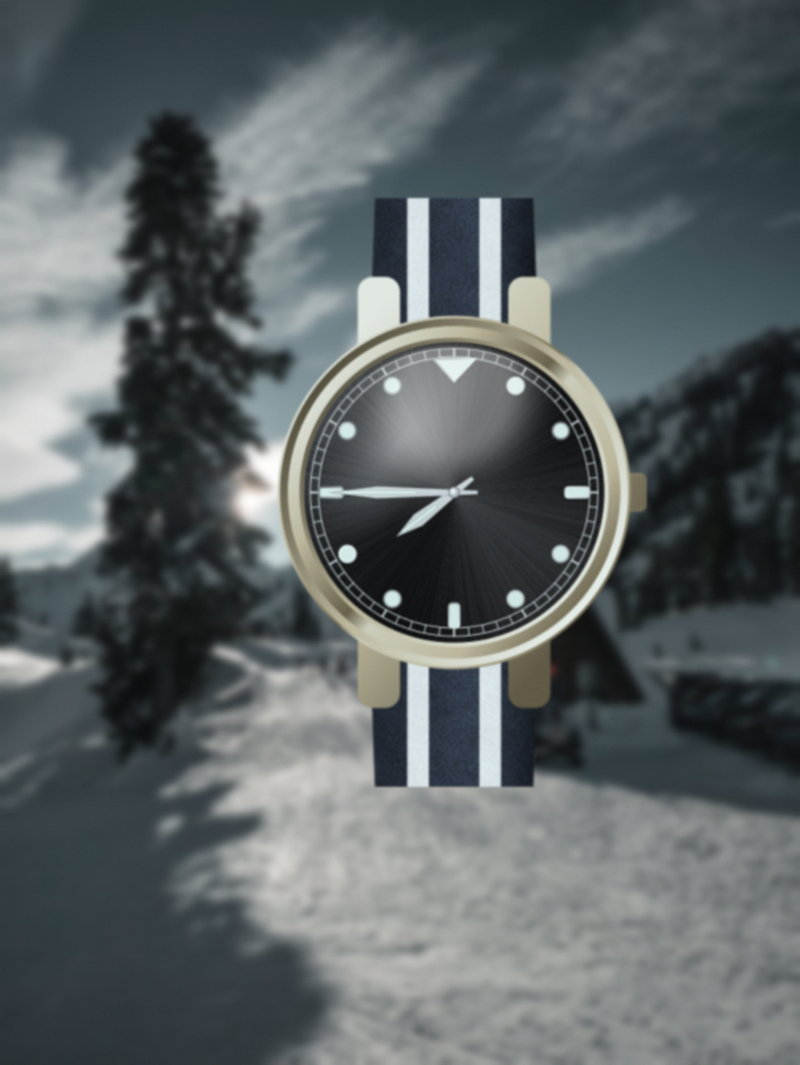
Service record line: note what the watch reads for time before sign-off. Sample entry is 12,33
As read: 7,45
